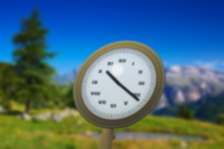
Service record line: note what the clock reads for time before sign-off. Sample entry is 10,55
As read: 10,21
